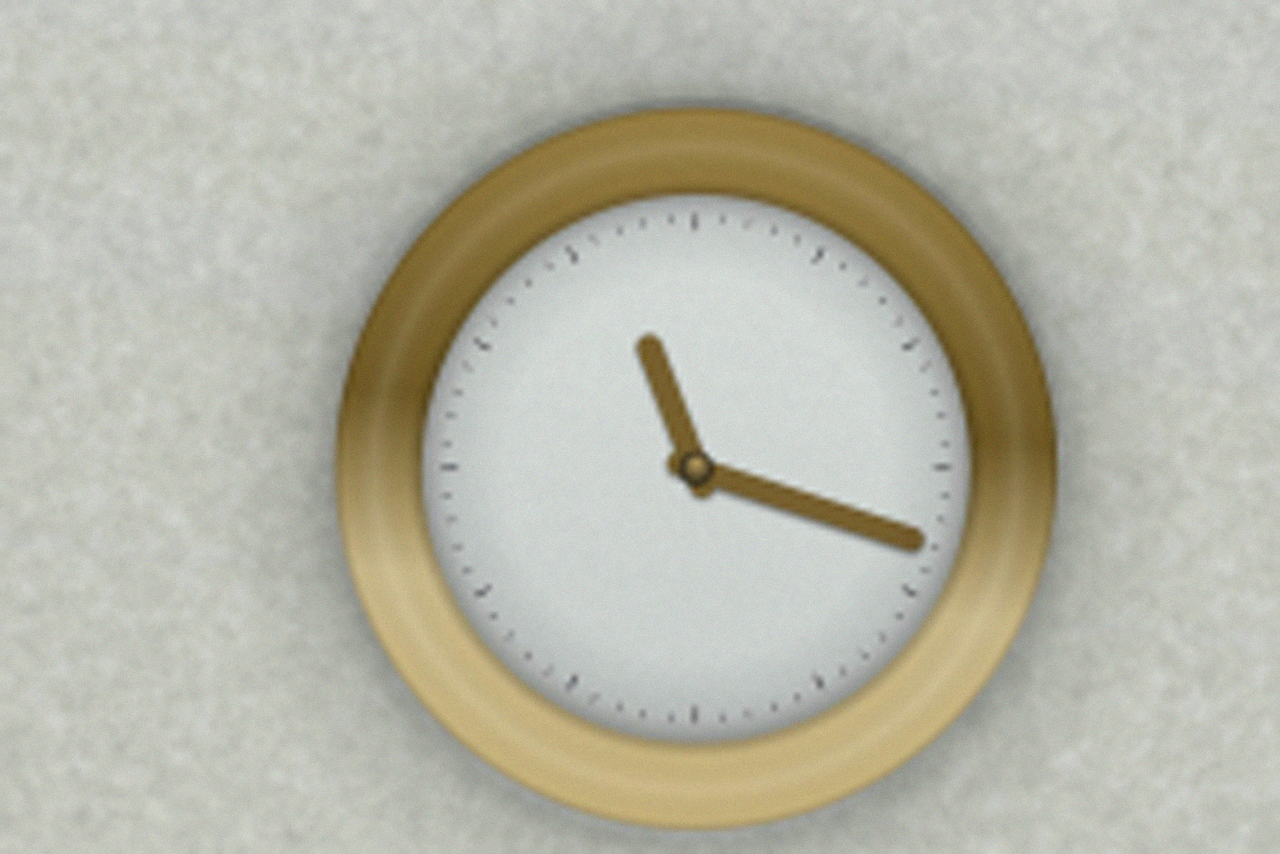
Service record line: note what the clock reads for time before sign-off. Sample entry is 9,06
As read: 11,18
